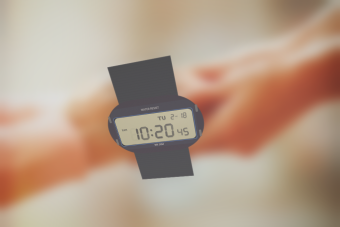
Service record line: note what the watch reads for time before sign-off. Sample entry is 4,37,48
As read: 10,20,45
